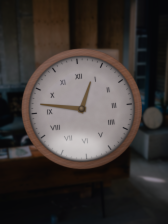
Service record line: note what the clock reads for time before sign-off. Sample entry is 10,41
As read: 12,47
